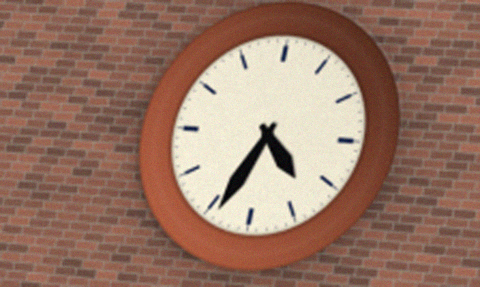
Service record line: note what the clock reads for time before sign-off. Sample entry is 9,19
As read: 4,34
